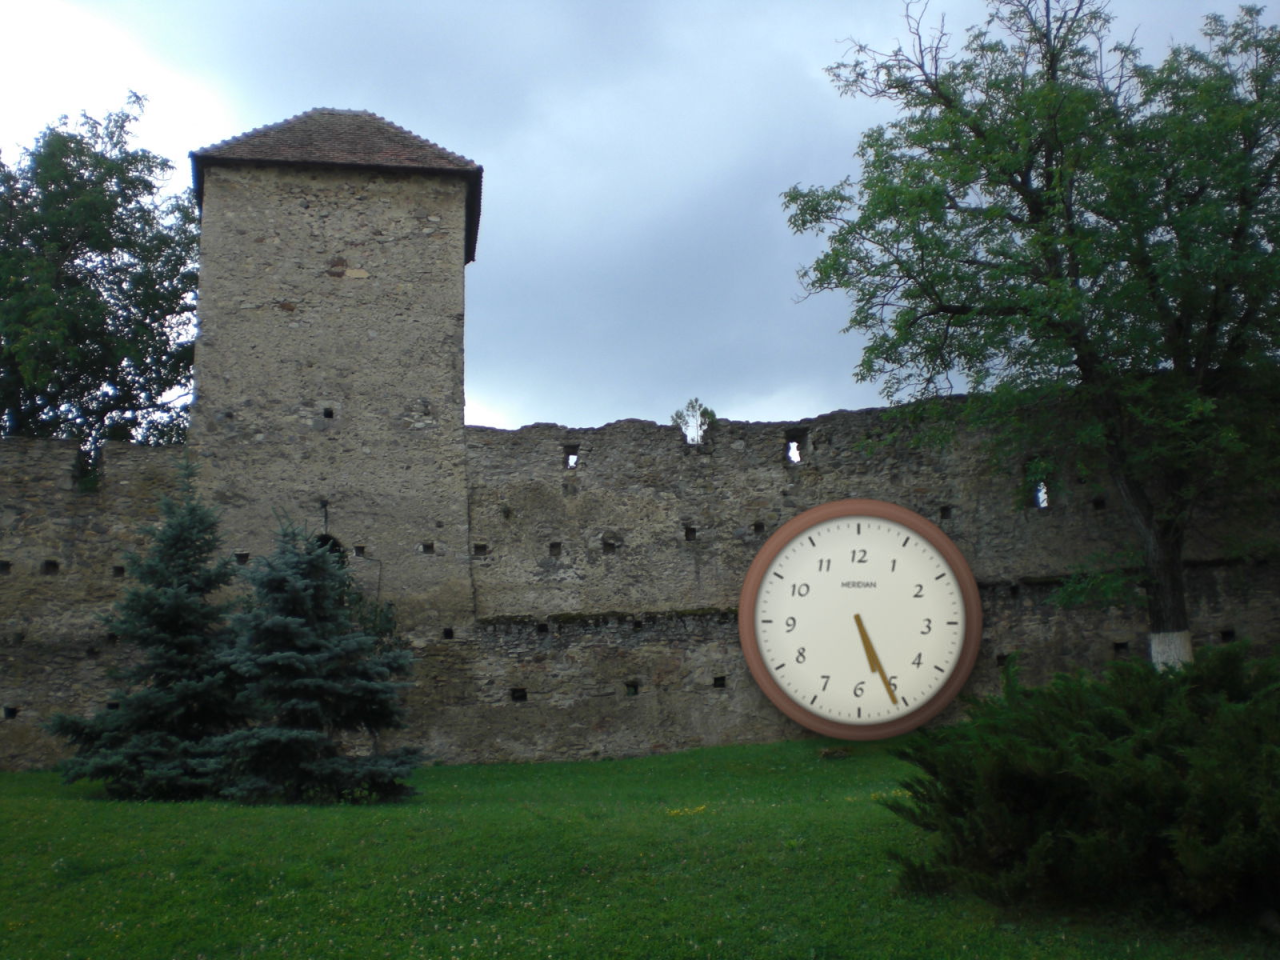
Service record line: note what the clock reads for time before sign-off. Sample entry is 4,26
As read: 5,26
